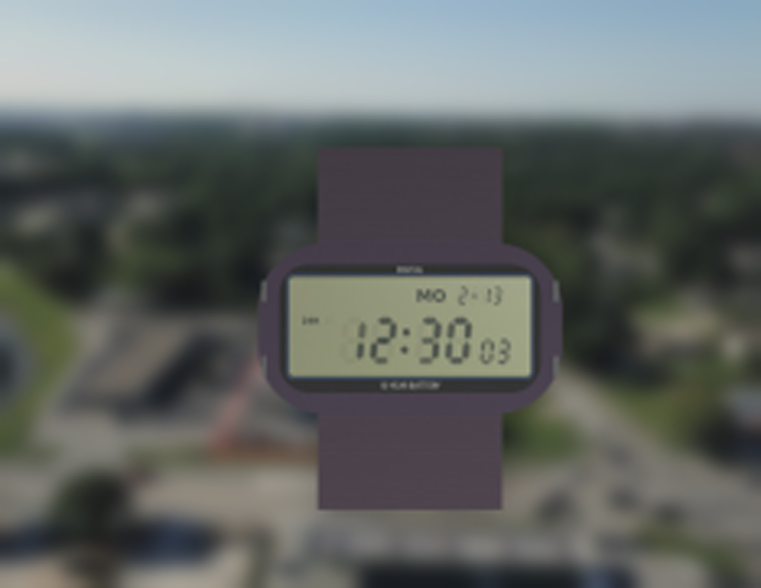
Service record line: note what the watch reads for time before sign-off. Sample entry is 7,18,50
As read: 12,30,03
